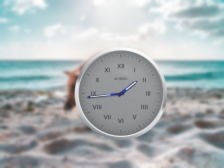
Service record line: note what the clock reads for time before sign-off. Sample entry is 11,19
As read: 1,44
